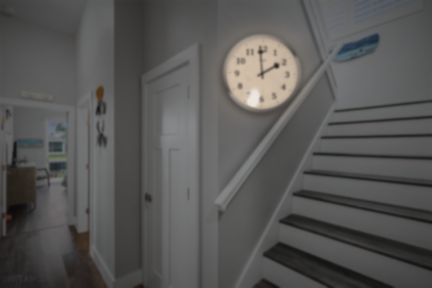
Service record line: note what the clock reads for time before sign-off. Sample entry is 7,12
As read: 1,59
